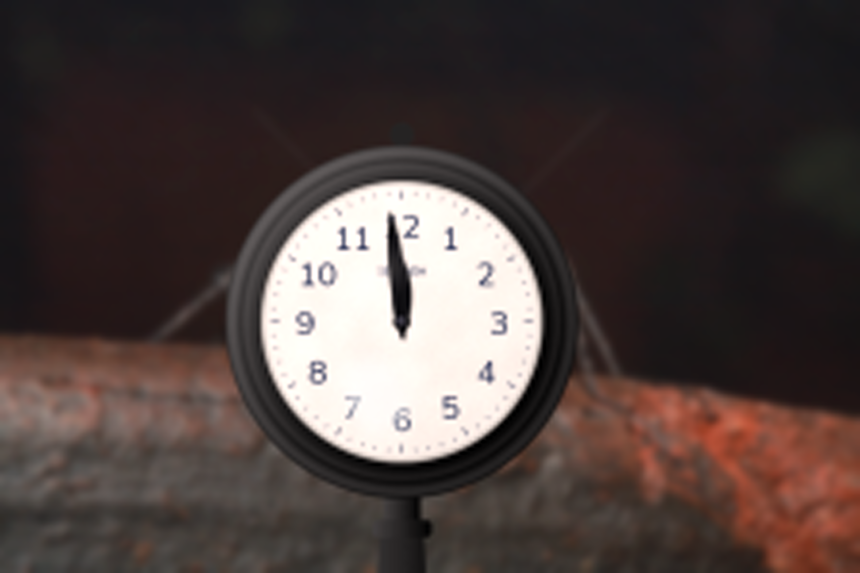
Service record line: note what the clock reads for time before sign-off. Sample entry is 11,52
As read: 11,59
